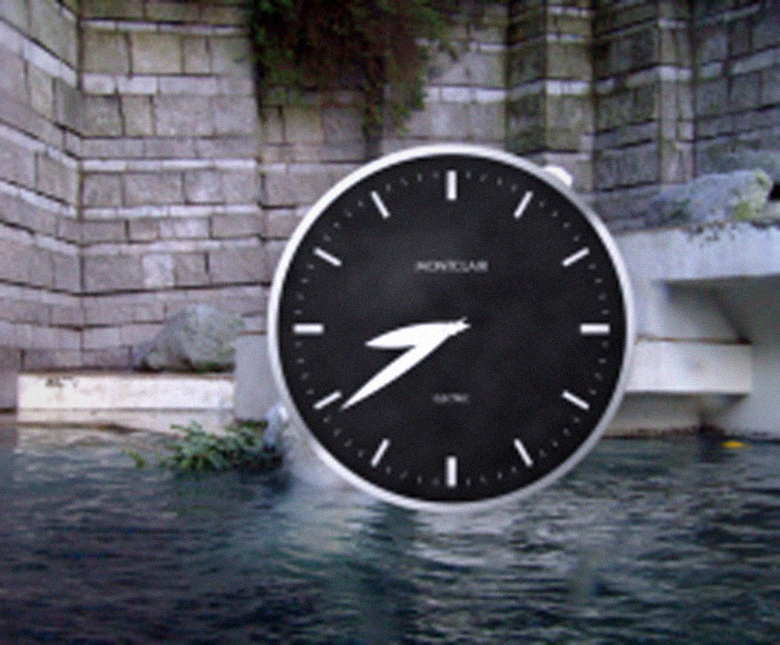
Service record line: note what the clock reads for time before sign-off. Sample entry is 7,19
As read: 8,39
